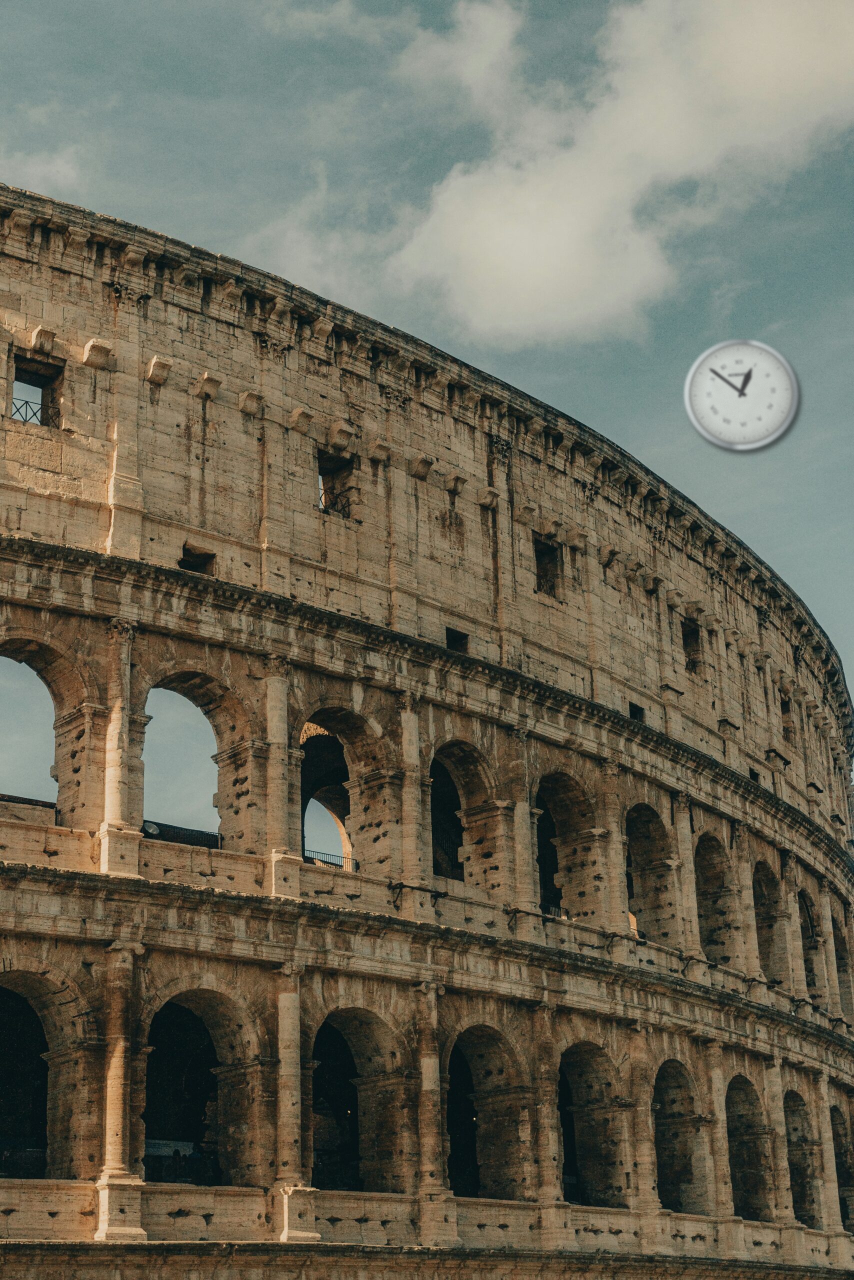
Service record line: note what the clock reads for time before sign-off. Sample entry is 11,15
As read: 12,52
